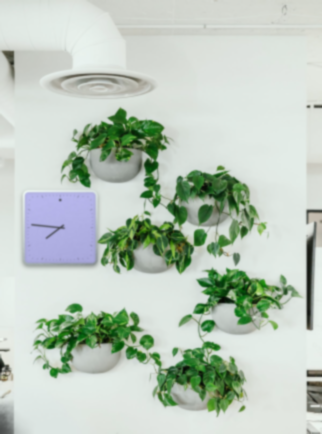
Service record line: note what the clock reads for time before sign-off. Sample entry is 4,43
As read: 7,46
